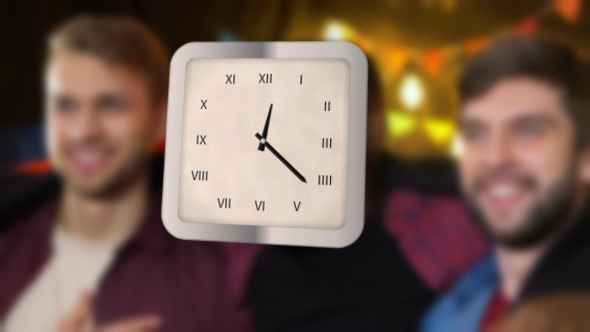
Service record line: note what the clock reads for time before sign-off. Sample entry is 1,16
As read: 12,22
